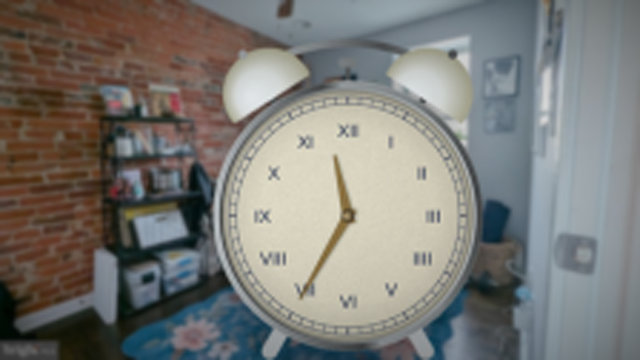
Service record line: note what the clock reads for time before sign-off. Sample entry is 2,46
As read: 11,35
